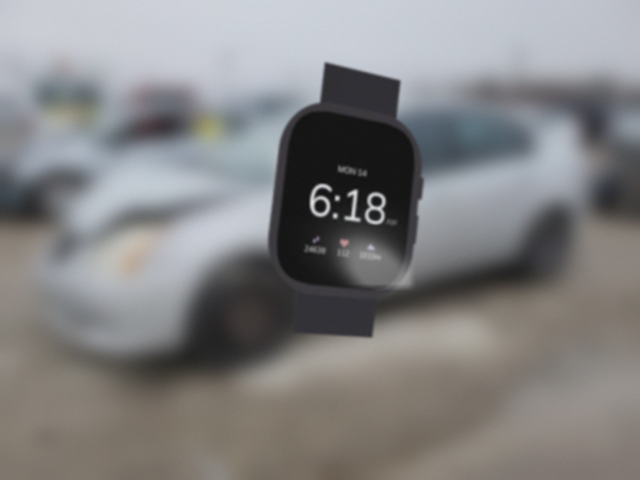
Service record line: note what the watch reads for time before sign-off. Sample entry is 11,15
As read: 6,18
